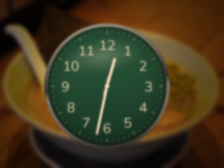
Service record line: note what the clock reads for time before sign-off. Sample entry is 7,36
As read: 12,32
